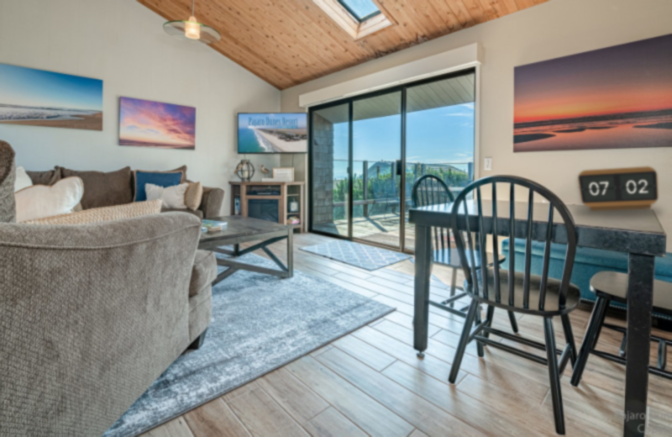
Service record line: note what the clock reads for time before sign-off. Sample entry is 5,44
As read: 7,02
